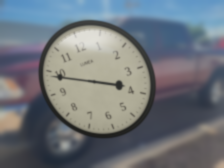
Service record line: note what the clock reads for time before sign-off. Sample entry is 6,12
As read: 3,49
